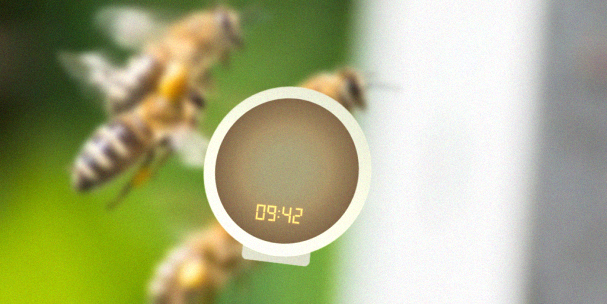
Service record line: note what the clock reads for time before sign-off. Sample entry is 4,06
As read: 9,42
